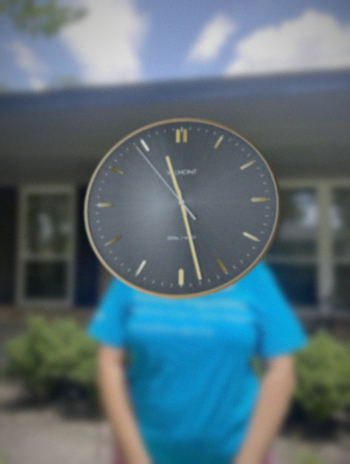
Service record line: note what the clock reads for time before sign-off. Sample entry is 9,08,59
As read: 11,27,54
